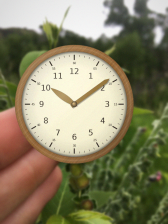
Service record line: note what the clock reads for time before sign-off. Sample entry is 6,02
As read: 10,09
